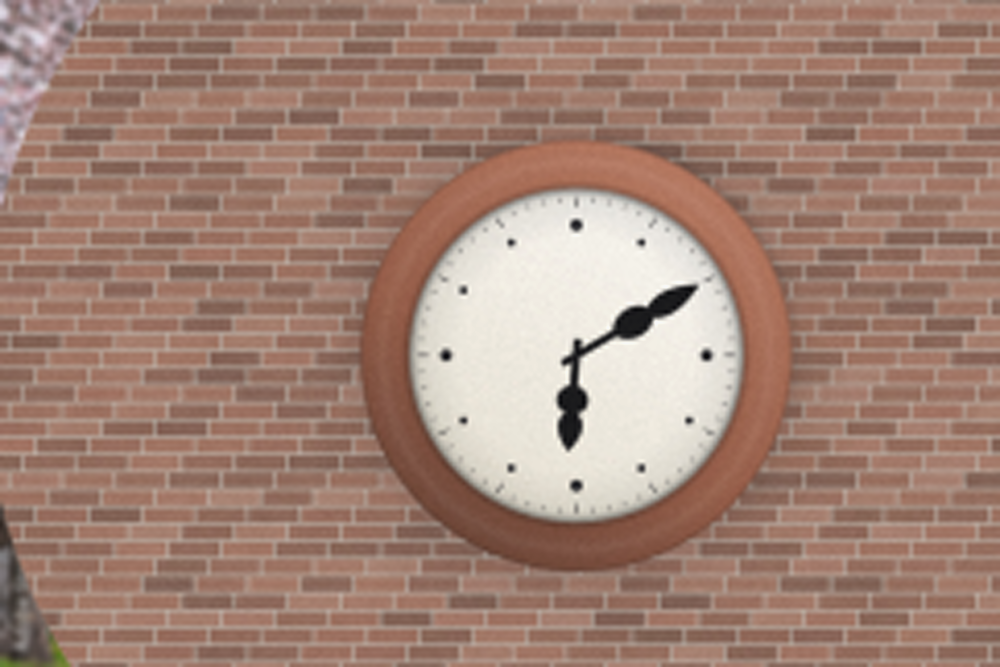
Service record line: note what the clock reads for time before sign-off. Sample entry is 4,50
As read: 6,10
